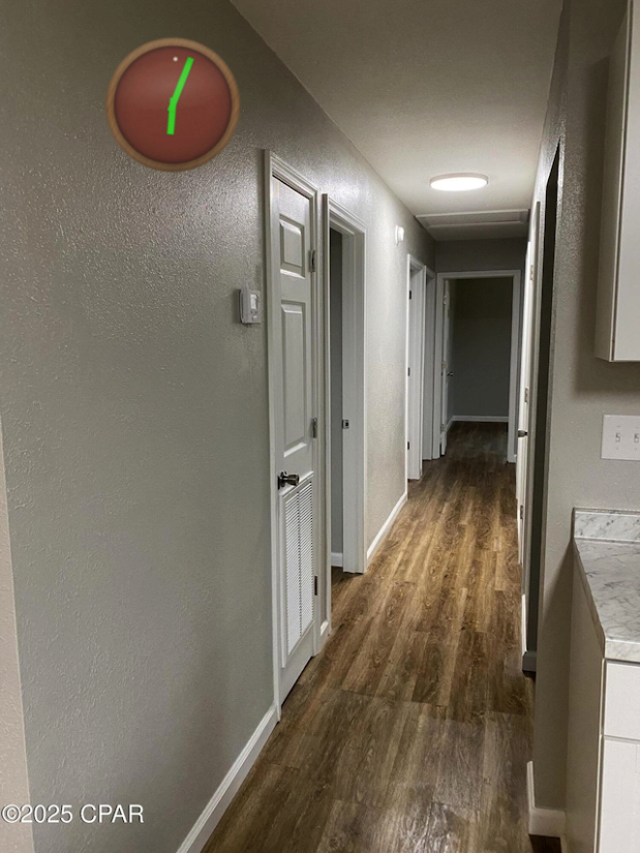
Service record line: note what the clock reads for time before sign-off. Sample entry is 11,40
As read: 6,03
